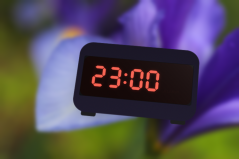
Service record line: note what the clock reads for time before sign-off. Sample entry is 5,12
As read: 23,00
